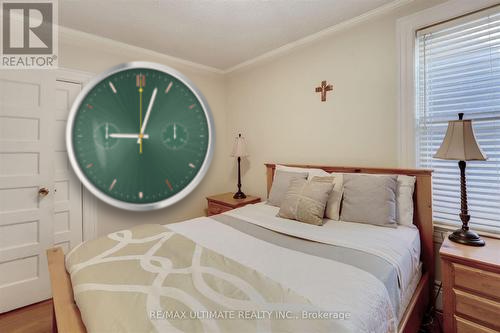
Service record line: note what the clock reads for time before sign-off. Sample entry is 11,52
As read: 9,03
